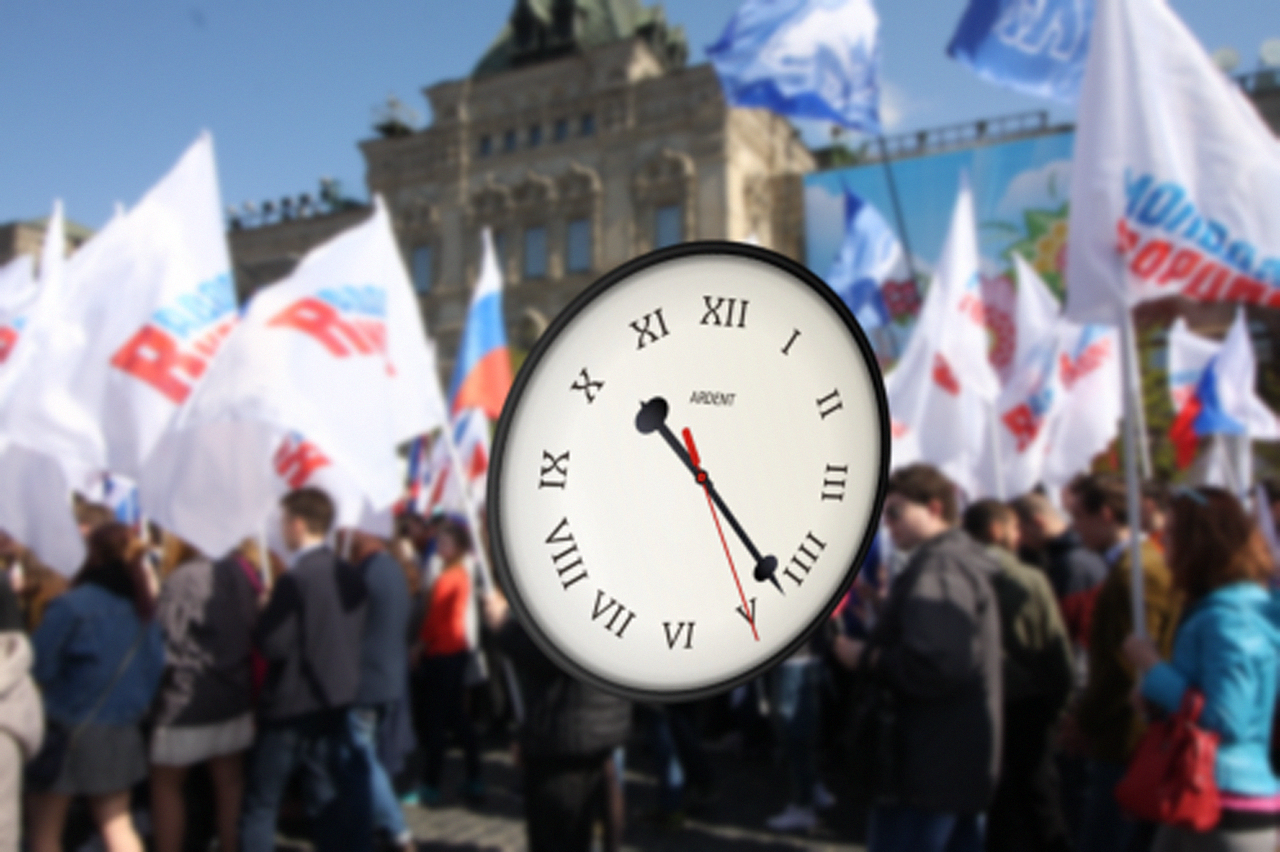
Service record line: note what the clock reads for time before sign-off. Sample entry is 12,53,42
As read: 10,22,25
